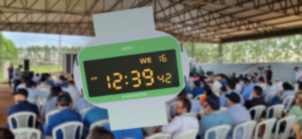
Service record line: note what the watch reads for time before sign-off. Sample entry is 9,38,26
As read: 12,39,42
